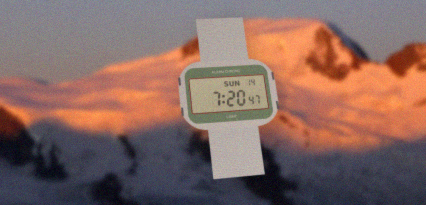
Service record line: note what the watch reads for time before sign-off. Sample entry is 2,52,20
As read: 7,20,47
